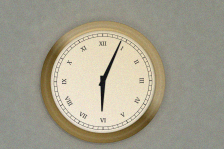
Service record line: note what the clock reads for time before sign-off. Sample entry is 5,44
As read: 6,04
